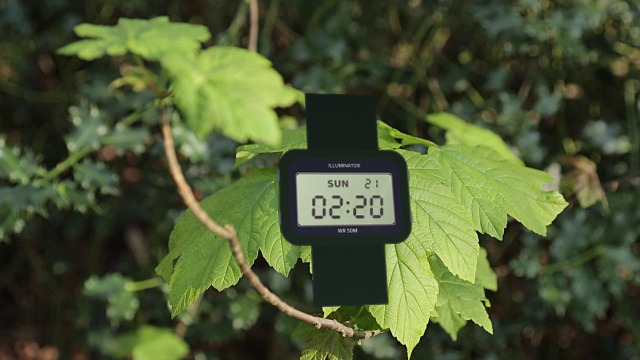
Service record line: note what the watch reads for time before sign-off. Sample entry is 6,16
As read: 2,20
